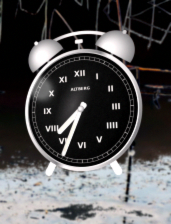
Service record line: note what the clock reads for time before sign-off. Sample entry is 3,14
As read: 7,34
